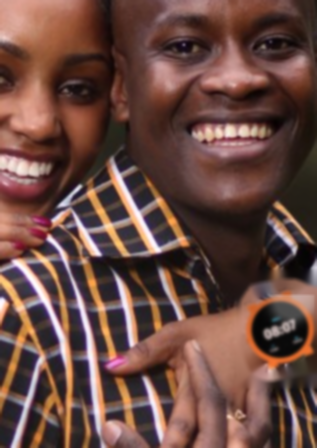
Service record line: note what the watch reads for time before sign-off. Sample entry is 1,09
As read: 8,07
